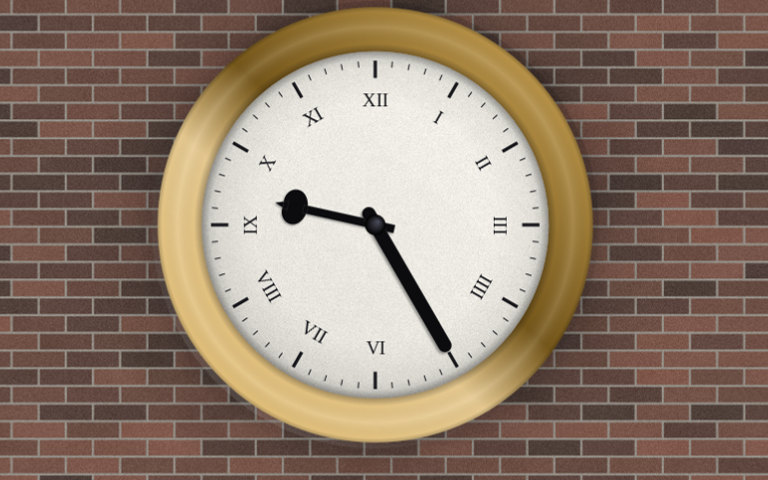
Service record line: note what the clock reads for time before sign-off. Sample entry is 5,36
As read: 9,25
